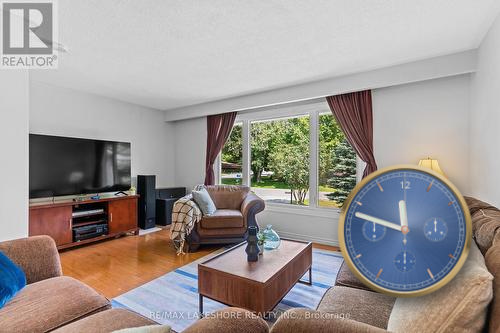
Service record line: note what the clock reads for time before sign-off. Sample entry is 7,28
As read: 11,48
